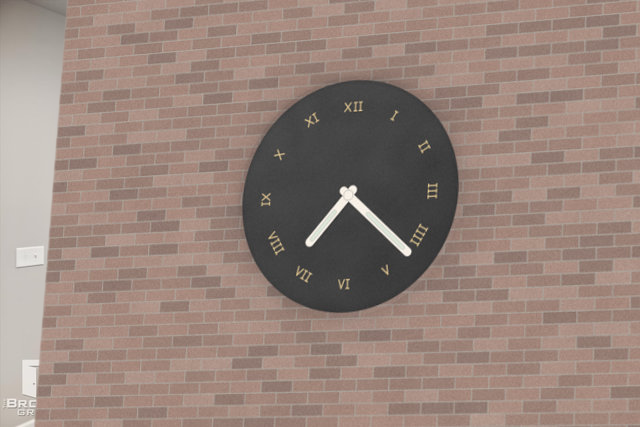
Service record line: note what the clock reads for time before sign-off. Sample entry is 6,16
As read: 7,22
